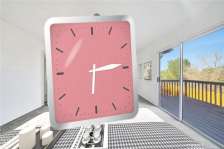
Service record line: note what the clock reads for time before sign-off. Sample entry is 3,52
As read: 6,14
